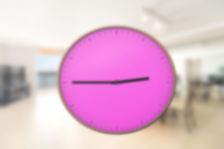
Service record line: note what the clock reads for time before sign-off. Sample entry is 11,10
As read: 2,45
